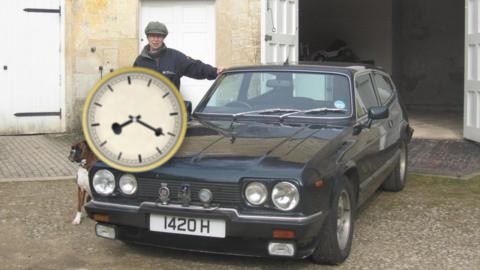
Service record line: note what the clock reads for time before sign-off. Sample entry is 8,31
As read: 8,21
